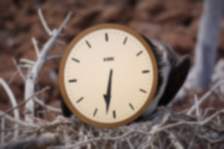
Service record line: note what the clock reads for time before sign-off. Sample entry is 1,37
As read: 6,32
